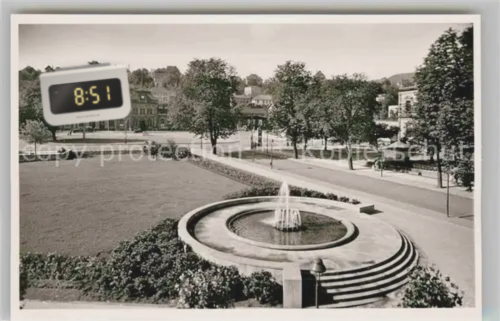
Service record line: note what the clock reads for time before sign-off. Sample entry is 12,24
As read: 8,51
